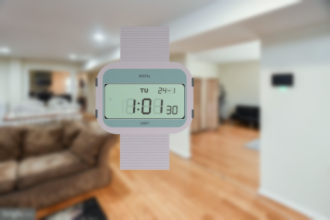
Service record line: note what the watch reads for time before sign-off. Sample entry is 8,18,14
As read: 1,01,30
